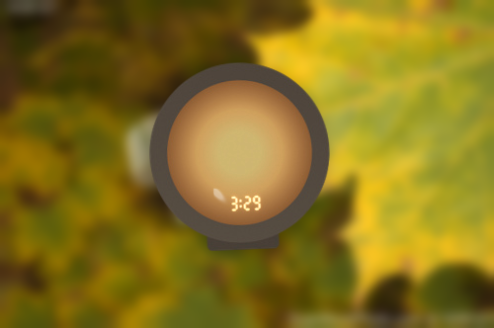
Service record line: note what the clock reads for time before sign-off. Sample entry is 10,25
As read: 3,29
